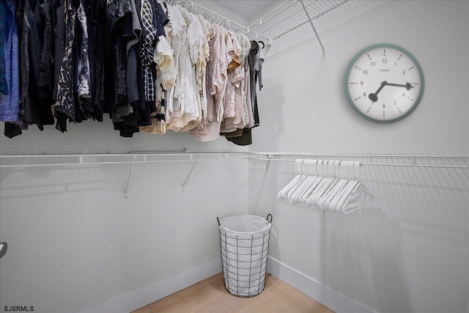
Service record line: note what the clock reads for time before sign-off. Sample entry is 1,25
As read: 7,16
